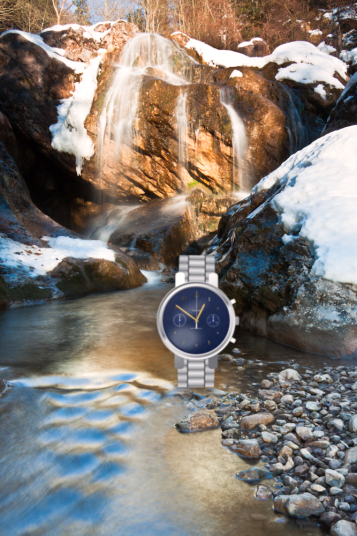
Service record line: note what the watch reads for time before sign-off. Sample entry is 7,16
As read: 12,51
